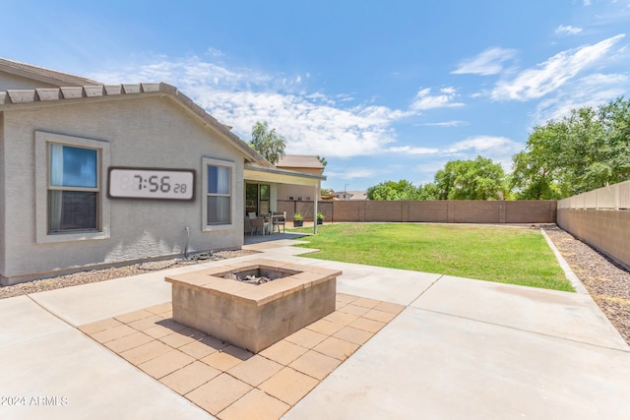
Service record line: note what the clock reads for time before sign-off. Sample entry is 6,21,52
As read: 7,56,28
